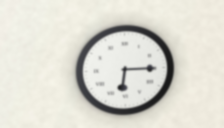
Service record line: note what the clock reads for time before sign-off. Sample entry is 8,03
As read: 6,15
